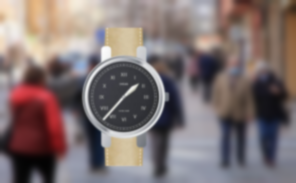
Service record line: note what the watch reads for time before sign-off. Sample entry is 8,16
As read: 1,37
